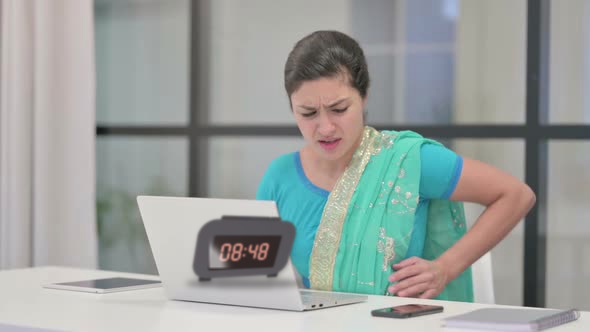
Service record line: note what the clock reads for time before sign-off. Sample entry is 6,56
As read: 8,48
